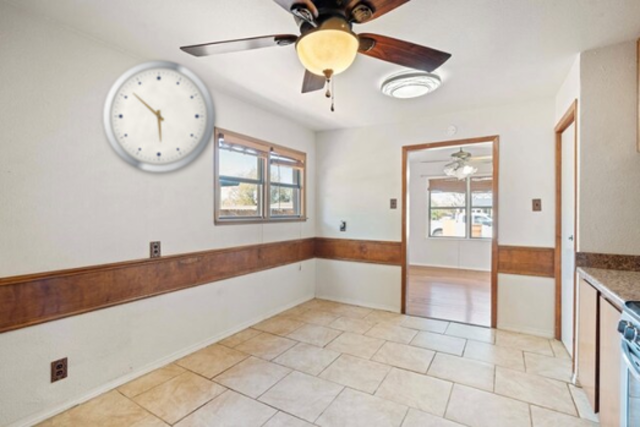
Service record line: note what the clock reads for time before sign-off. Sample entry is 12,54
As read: 5,52
